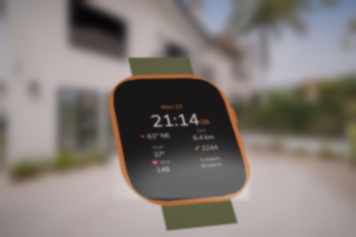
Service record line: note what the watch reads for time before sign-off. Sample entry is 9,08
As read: 21,14
